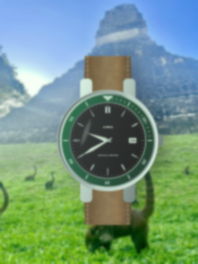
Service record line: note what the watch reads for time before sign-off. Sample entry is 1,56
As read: 9,40
